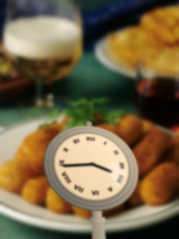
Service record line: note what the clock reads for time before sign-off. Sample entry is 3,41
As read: 3,44
